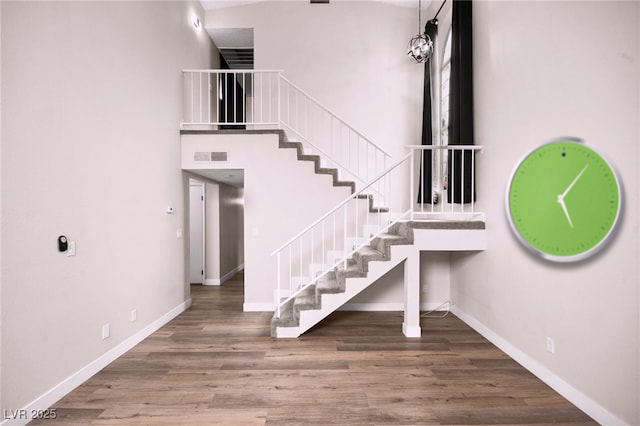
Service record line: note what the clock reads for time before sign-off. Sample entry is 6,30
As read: 5,06
